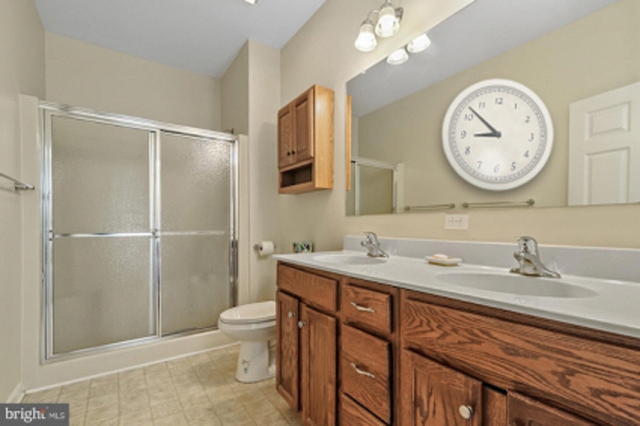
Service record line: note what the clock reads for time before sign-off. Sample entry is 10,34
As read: 8,52
